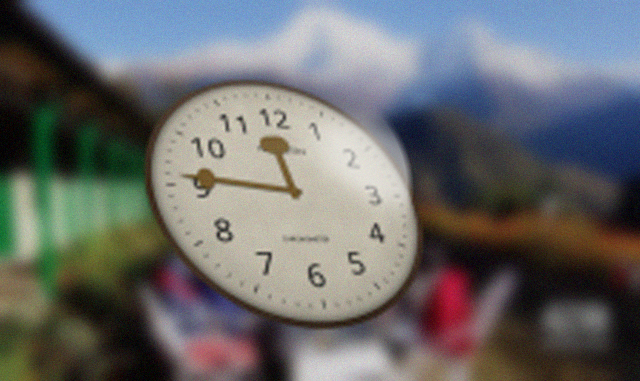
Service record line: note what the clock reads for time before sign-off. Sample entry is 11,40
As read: 11,46
